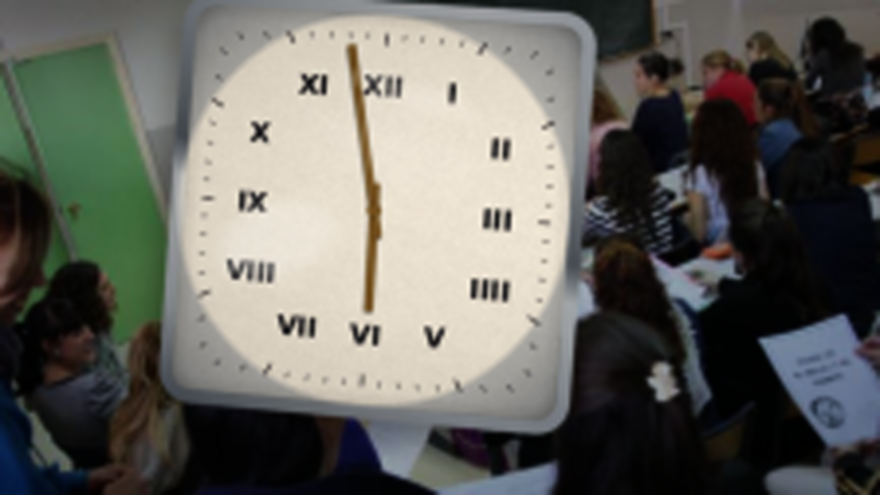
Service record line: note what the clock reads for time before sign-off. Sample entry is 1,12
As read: 5,58
